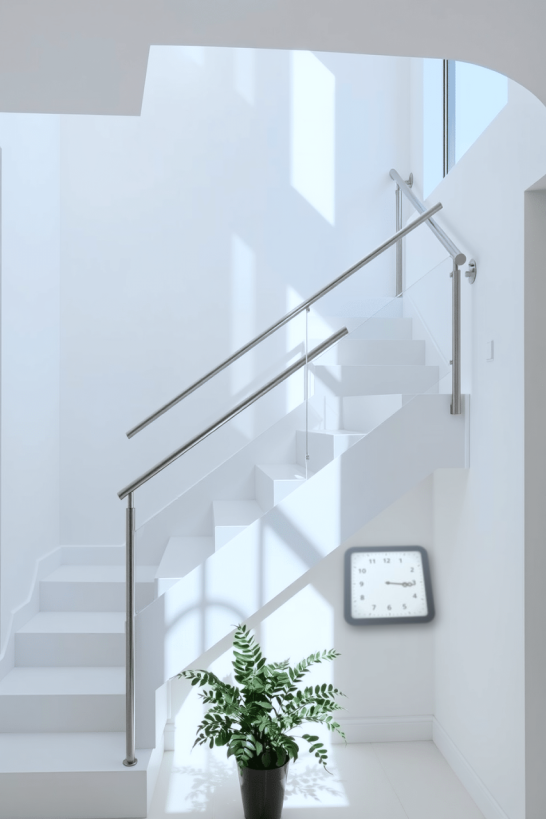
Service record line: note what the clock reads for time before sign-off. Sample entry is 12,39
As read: 3,16
